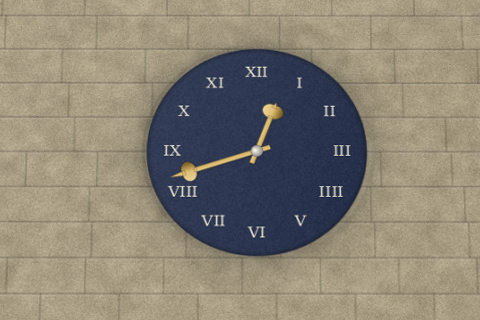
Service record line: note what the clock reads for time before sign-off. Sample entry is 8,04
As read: 12,42
